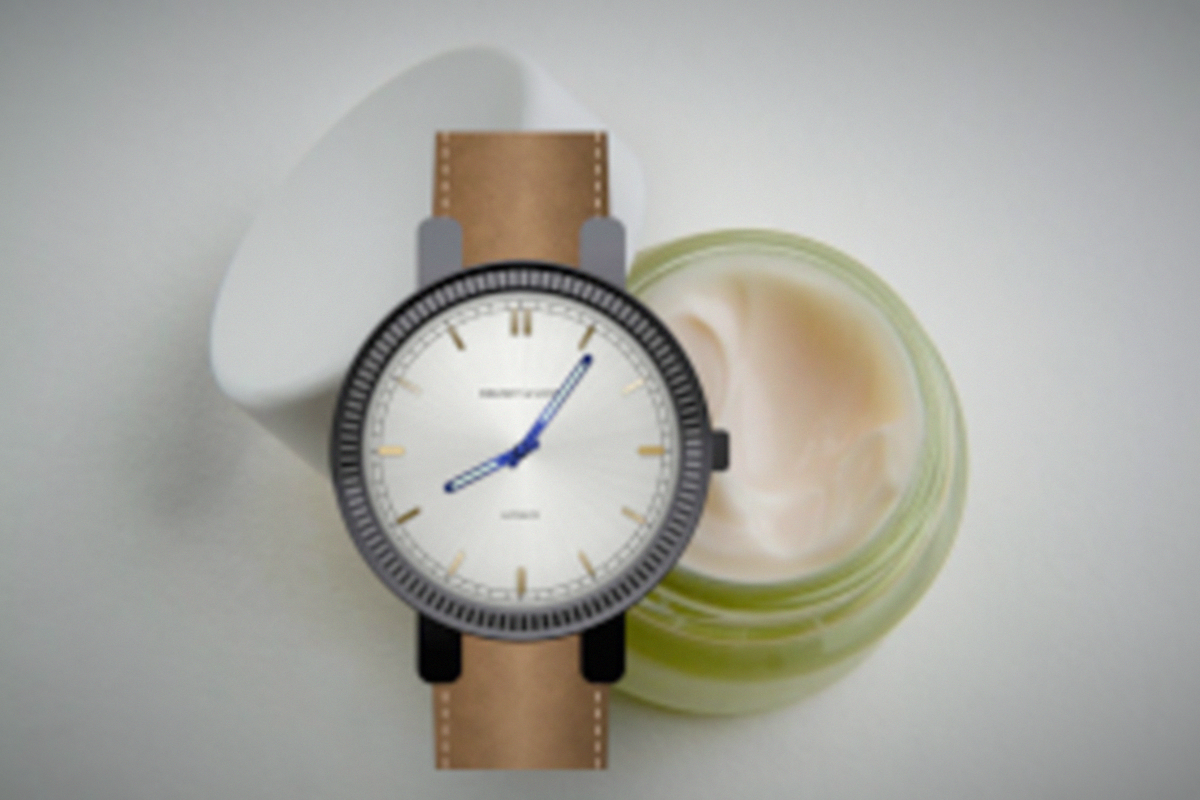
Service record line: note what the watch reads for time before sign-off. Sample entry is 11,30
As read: 8,06
